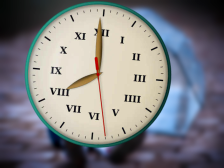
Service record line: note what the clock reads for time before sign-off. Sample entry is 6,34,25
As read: 7,59,28
